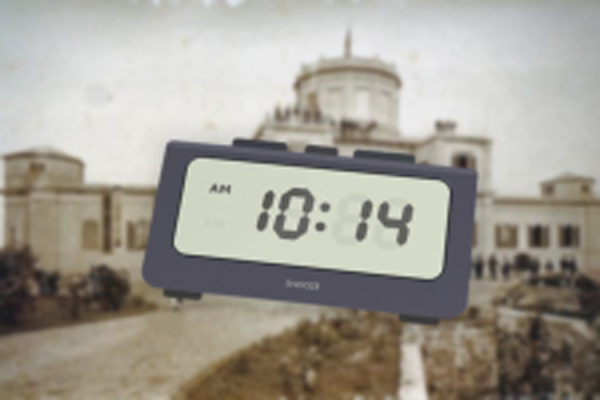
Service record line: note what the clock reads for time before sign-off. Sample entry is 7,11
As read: 10,14
